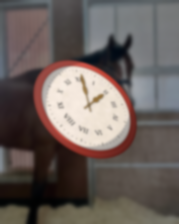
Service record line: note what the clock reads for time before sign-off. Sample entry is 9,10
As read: 2,01
